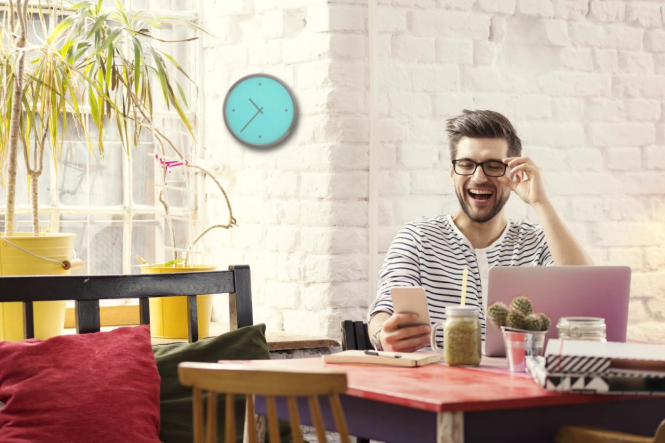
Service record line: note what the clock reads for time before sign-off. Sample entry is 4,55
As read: 10,37
